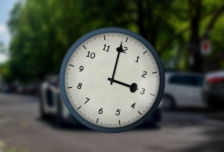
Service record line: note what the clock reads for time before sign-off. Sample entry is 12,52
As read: 2,59
